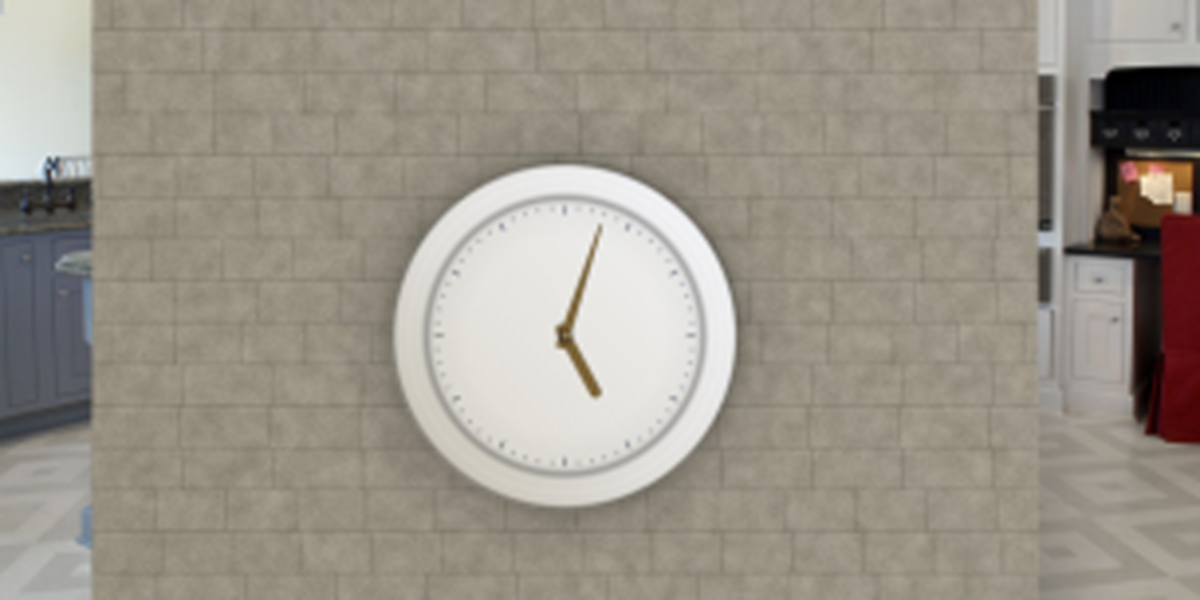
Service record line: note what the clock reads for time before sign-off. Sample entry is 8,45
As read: 5,03
